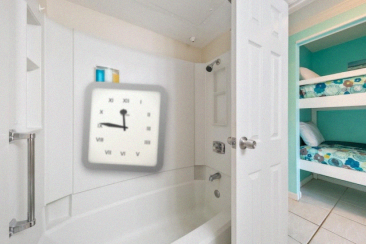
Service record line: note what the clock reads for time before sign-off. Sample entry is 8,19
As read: 11,46
